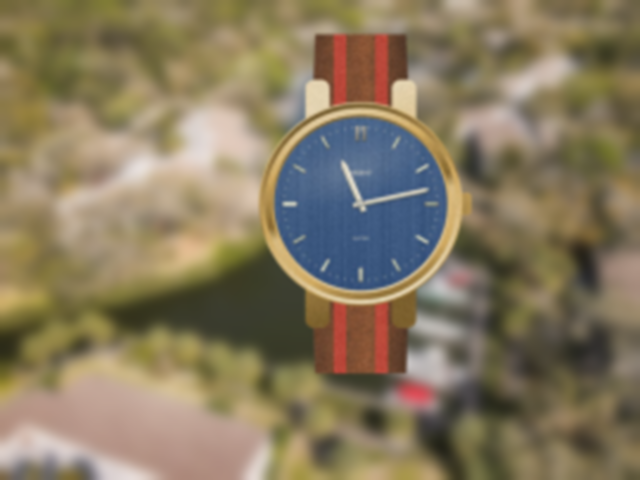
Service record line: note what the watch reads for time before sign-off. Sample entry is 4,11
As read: 11,13
